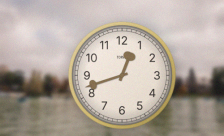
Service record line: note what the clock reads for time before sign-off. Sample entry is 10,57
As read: 12,42
